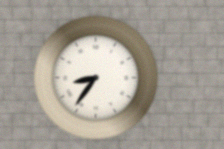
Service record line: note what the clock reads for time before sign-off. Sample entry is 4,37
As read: 8,36
